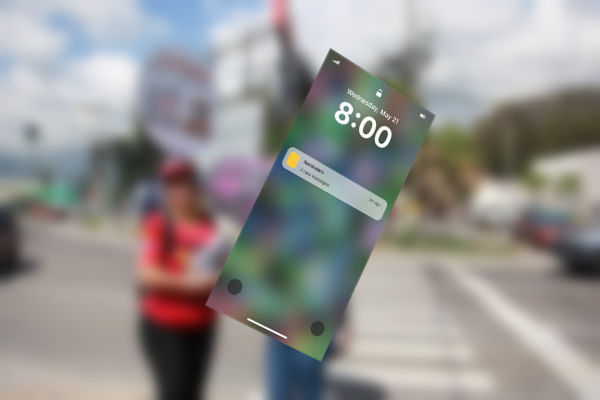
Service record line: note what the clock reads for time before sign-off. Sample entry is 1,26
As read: 8,00
